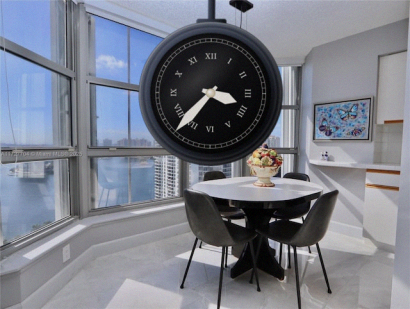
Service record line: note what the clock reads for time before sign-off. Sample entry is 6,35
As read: 3,37
